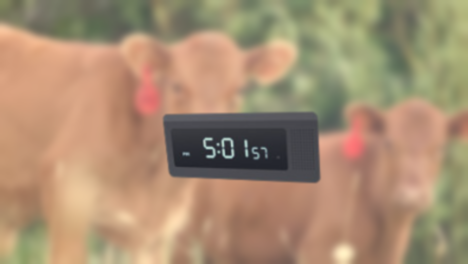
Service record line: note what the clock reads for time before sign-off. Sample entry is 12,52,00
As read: 5,01,57
